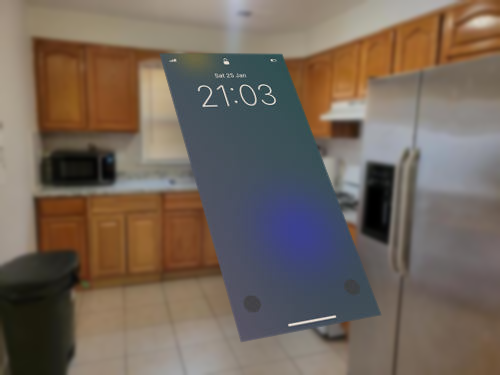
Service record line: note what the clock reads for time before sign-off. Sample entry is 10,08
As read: 21,03
